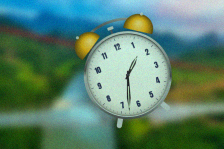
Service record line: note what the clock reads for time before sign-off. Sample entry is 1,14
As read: 1,33
